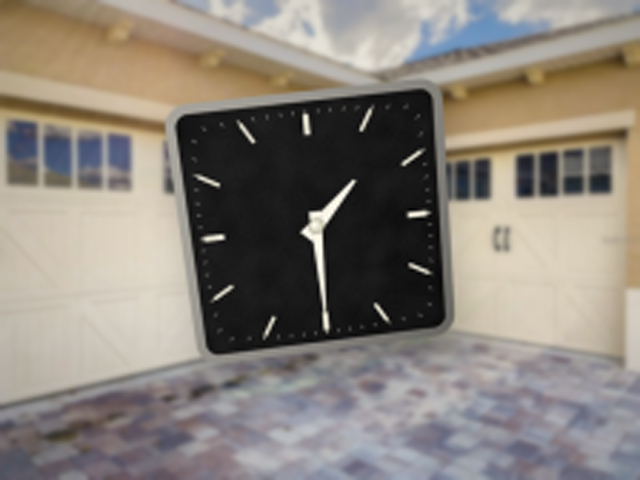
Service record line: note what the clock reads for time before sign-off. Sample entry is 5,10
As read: 1,30
